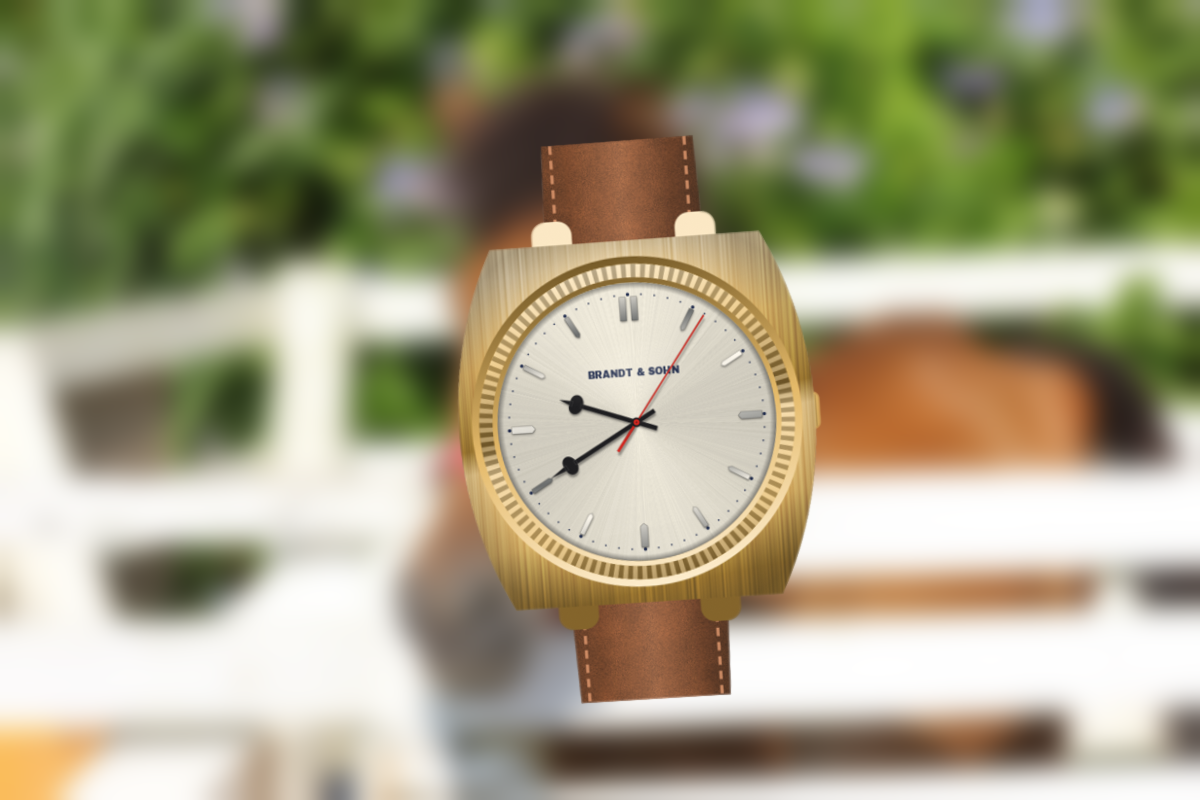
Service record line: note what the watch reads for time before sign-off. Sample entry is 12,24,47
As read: 9,40,06
